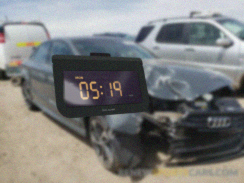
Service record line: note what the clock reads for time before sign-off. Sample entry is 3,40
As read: 5,19
